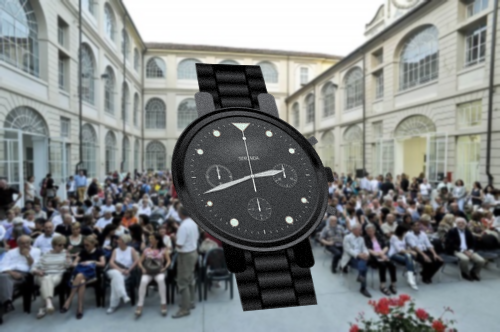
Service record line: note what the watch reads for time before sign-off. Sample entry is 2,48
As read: 2,42
